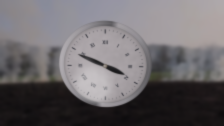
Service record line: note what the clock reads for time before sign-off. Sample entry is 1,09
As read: 3,49
